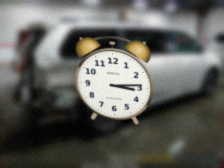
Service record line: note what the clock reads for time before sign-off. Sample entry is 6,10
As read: 3,14
